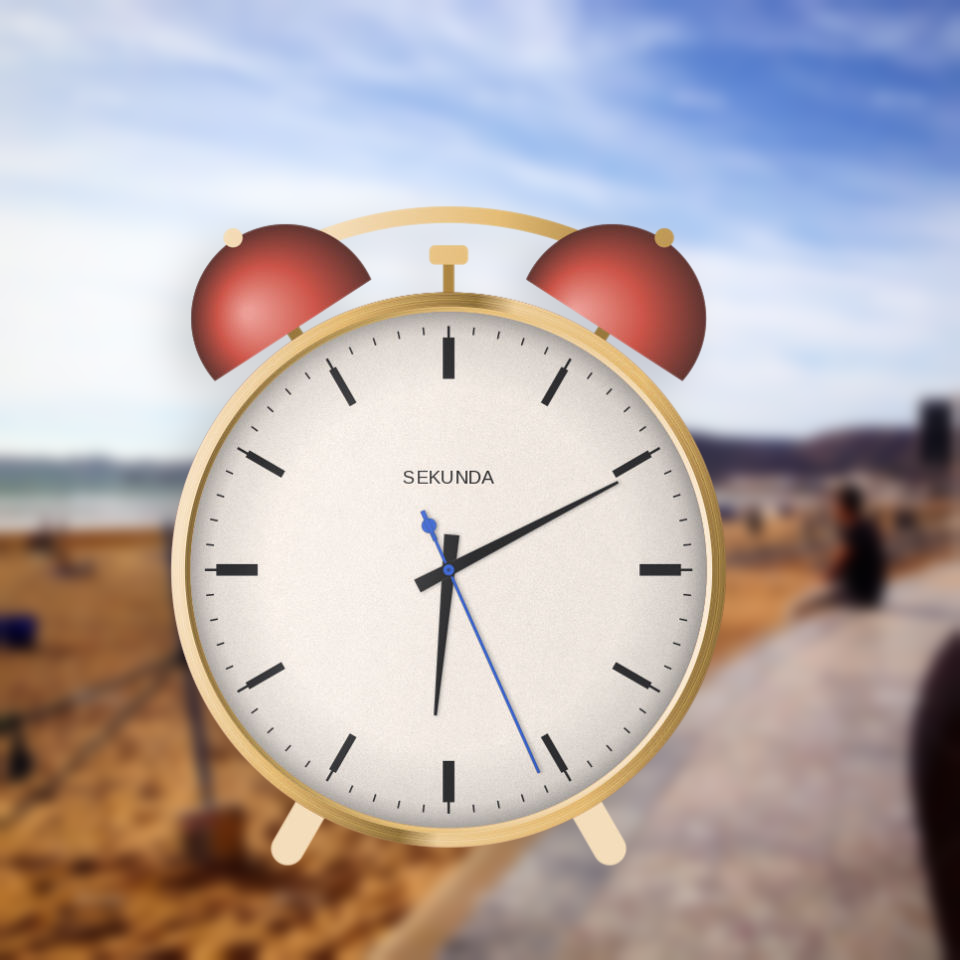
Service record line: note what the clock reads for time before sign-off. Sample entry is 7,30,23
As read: 6,10,26
